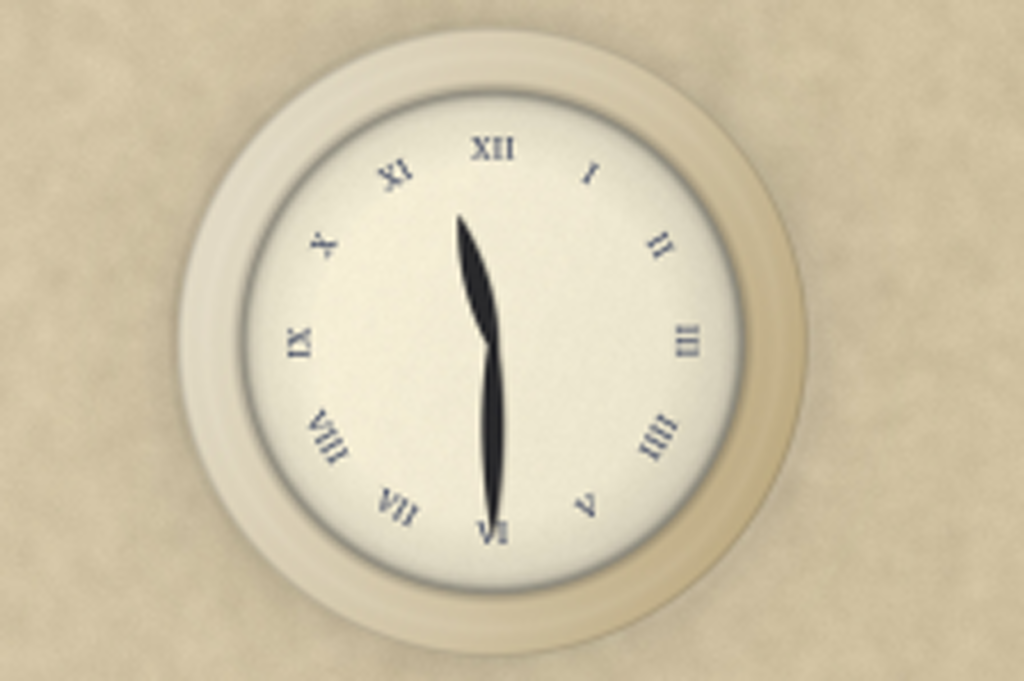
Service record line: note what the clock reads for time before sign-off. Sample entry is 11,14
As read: 11,30
